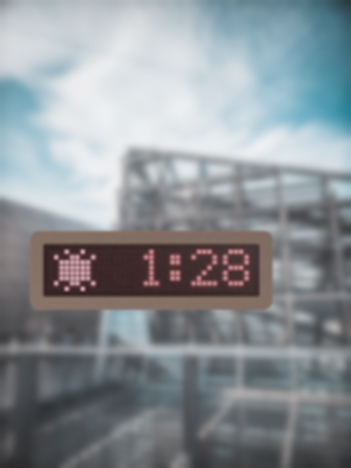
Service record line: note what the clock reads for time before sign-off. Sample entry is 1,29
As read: 1,28
